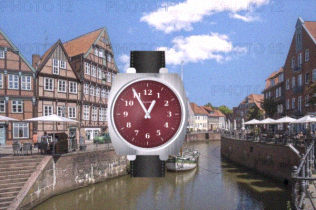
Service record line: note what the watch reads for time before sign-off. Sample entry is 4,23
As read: 12,55
